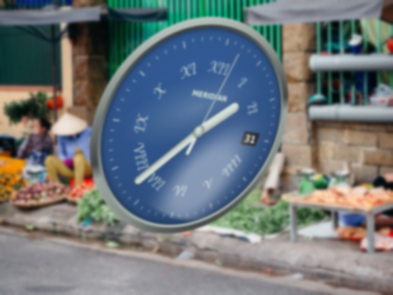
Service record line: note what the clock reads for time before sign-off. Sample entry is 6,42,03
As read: 1,37,02
